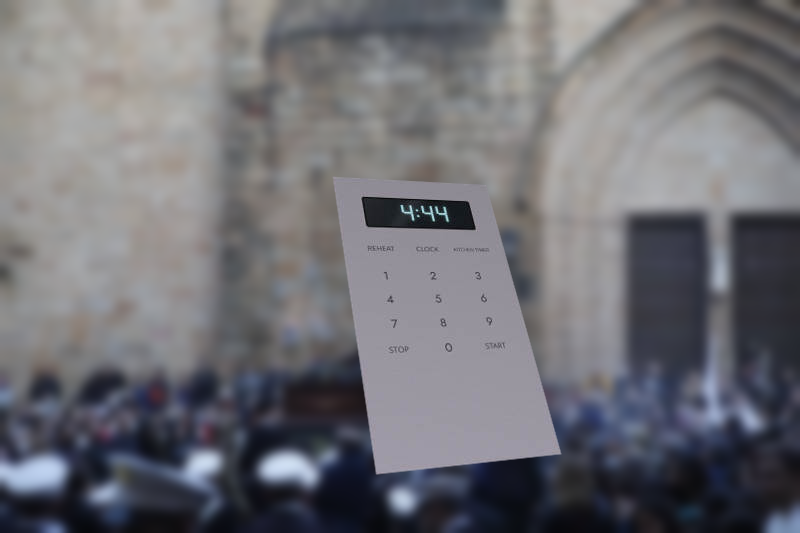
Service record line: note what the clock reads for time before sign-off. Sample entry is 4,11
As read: 4,44
